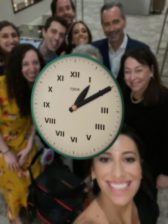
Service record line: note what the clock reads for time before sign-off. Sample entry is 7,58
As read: 1,10
